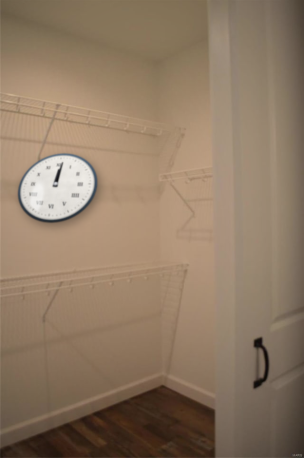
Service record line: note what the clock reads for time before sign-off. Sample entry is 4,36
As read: 12,01
